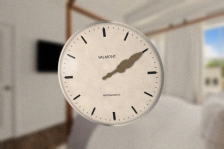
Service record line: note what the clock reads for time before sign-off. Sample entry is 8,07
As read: 2,10
